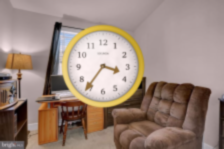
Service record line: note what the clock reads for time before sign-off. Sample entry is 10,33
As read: 3,36
